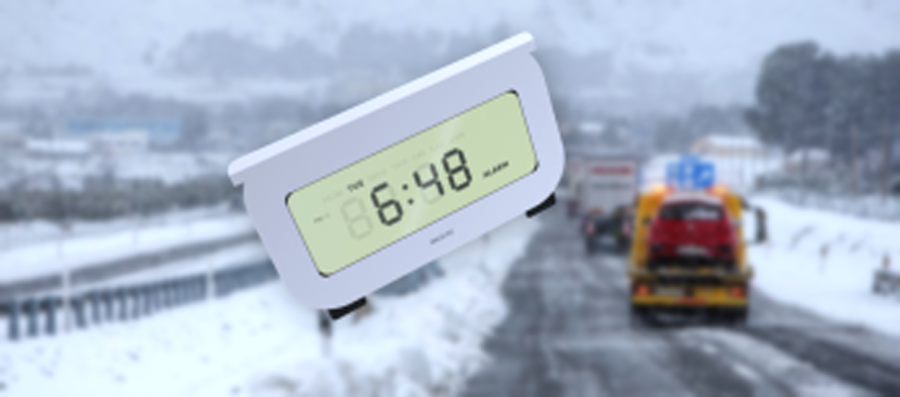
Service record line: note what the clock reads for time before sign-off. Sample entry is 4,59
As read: 6,48
